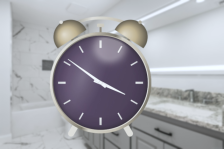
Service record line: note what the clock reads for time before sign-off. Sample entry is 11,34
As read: 3,51
